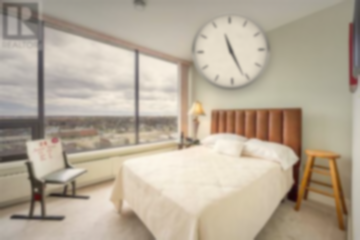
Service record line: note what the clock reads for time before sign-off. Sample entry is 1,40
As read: 11,26
